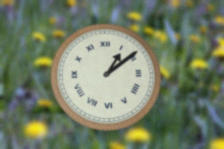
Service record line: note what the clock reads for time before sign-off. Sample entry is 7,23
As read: 1,09
